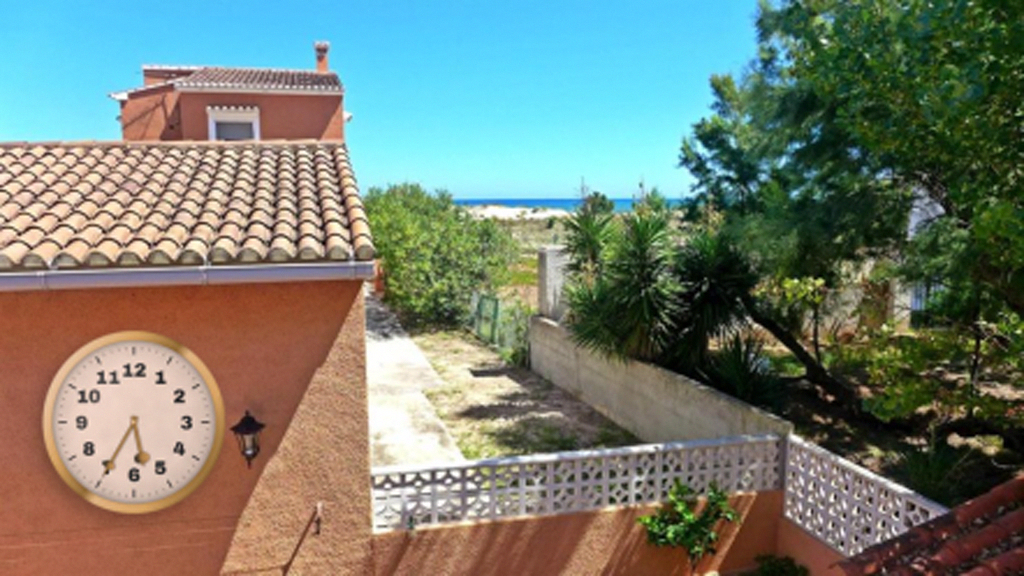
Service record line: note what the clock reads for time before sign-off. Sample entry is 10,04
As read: 5,35
